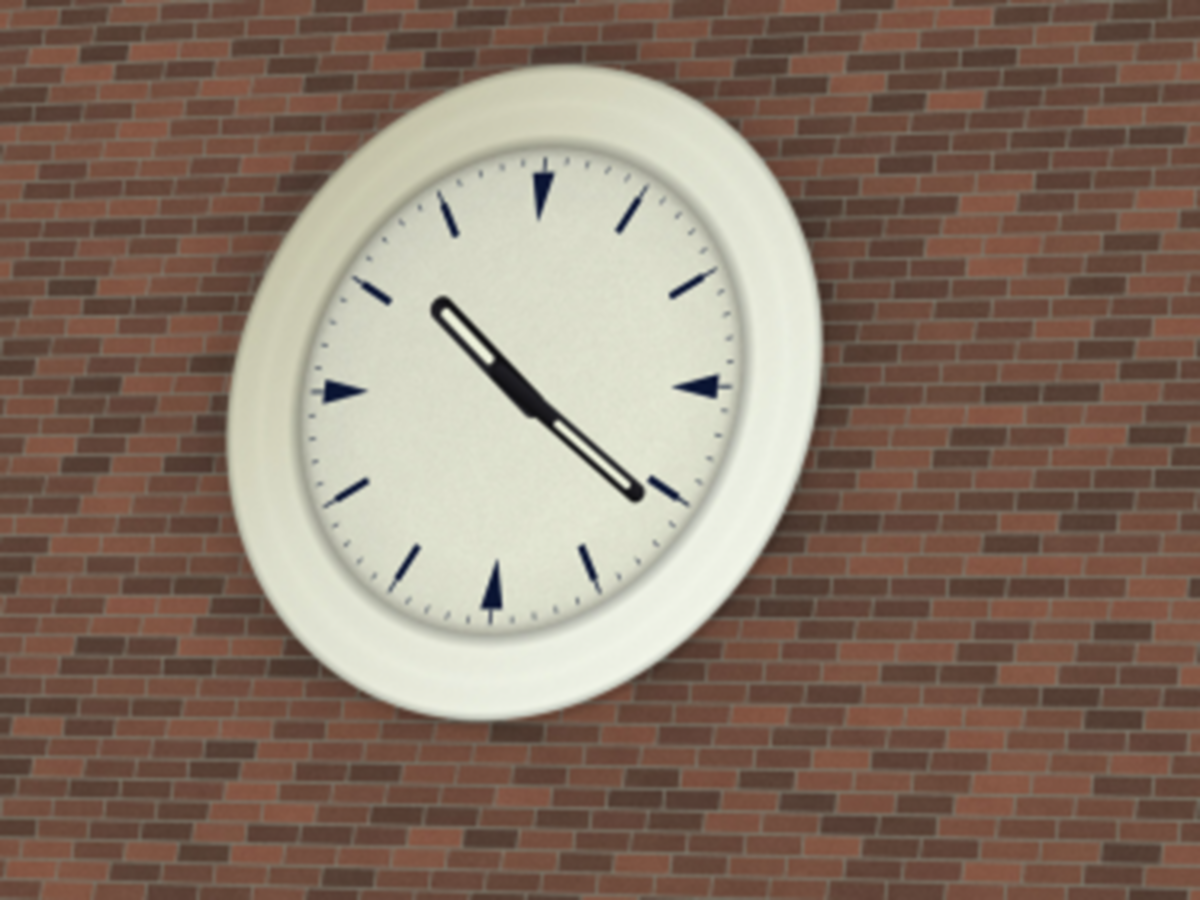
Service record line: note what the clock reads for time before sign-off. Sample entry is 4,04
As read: 10,21
